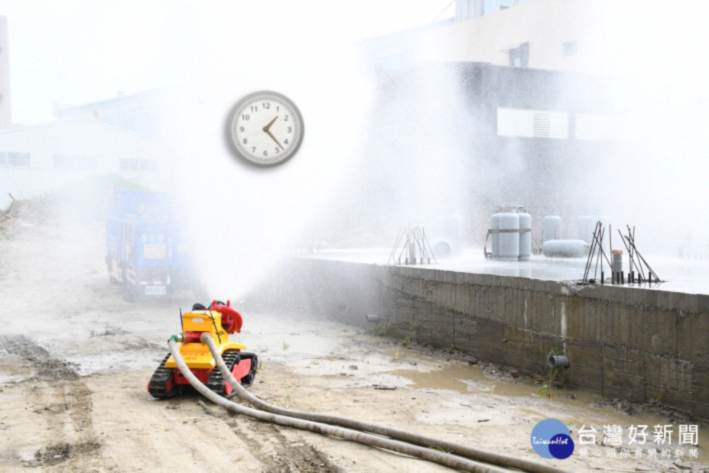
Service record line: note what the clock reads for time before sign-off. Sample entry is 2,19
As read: 1,23
